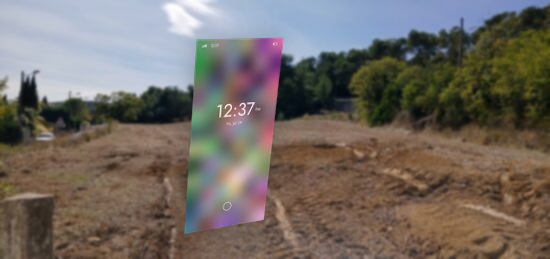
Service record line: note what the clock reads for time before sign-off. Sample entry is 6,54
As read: 12,37
